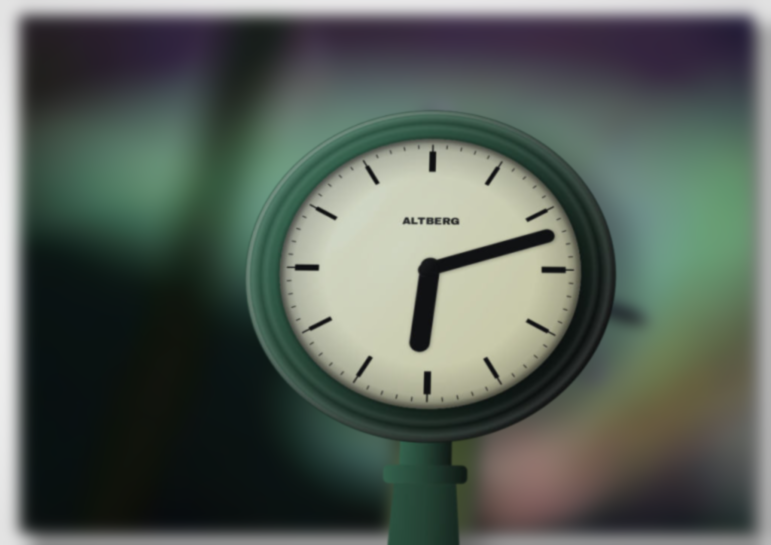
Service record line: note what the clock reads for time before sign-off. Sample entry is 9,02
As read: 6,12
